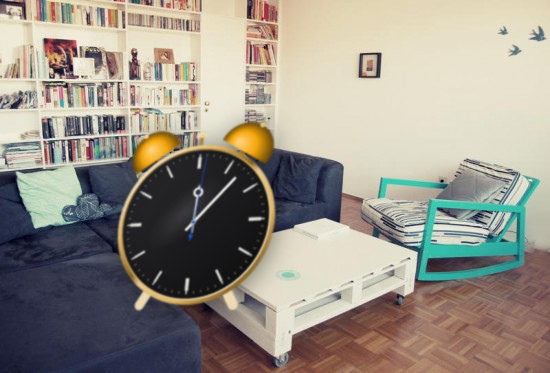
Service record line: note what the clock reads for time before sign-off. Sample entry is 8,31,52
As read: 12,07,01
